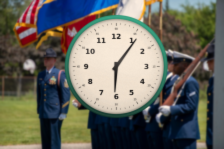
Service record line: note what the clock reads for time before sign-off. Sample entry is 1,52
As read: 6,06
